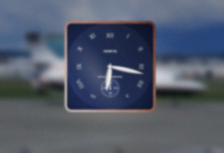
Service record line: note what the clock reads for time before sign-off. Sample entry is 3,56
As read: 6,17
